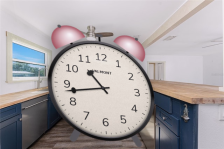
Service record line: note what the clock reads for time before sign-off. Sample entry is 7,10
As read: 10,43
